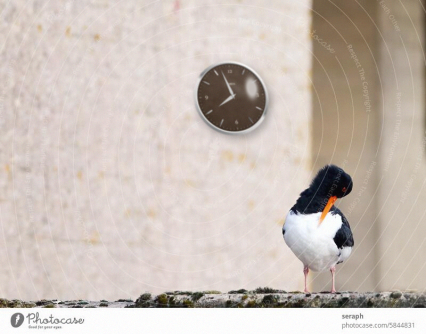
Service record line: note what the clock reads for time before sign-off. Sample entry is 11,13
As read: 7,57
